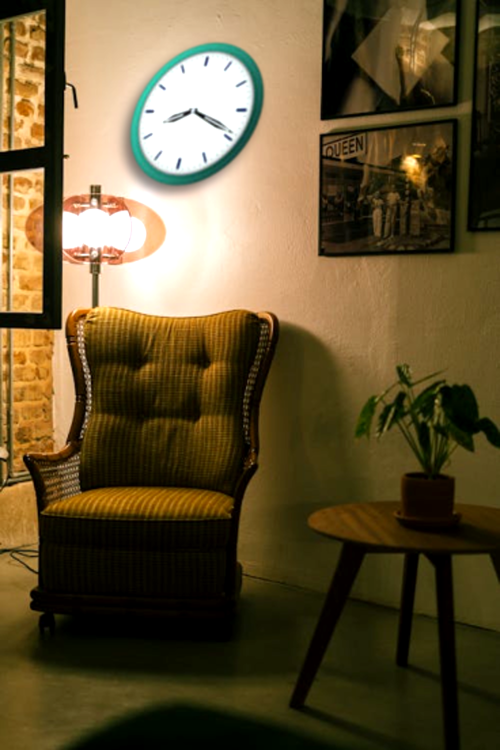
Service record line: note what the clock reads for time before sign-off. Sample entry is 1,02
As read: 8,19
